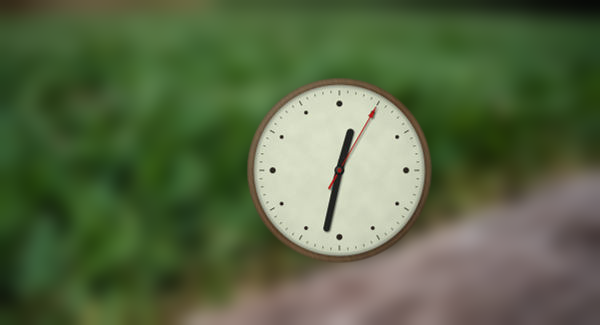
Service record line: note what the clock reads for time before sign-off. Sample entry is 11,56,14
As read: 12,32,05
